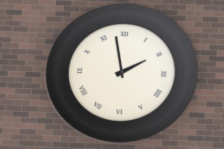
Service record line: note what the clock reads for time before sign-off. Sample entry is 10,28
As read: 1,58
